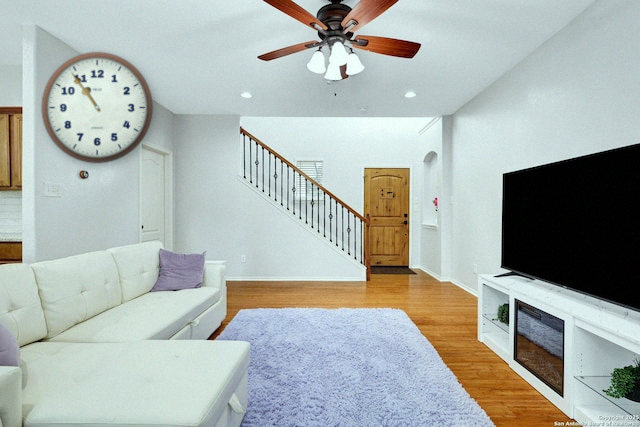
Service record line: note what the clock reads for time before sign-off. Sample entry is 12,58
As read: 10,54
